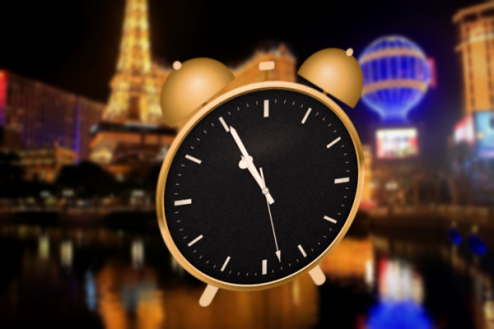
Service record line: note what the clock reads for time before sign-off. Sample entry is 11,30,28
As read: 10,55,28
